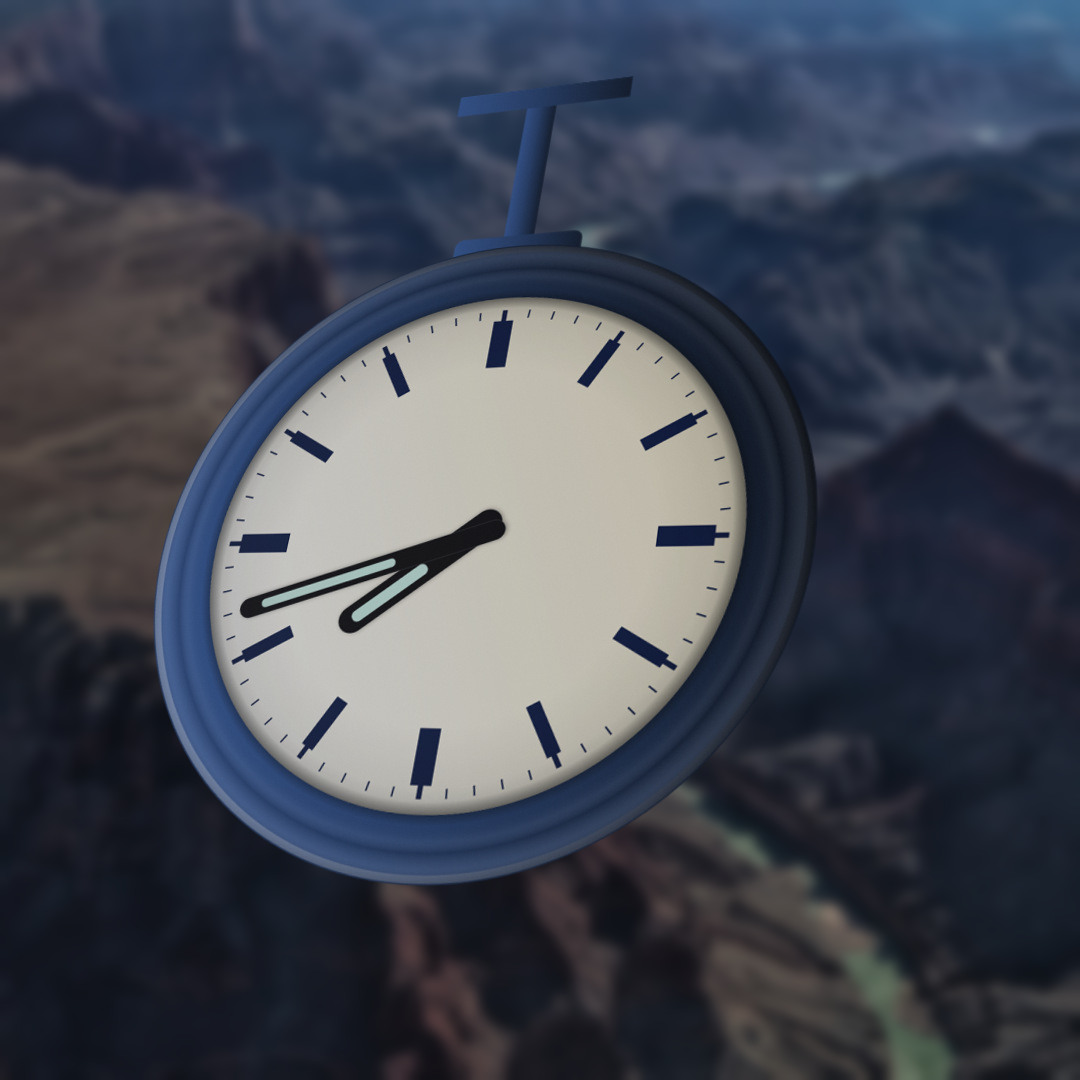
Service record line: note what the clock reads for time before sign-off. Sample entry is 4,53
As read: 7,42
